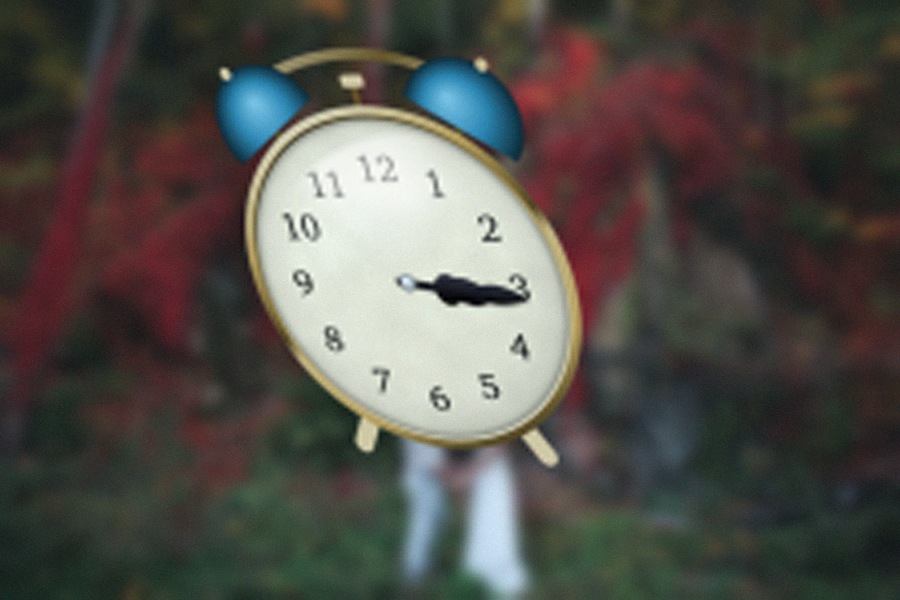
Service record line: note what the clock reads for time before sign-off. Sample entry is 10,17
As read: 3,16
